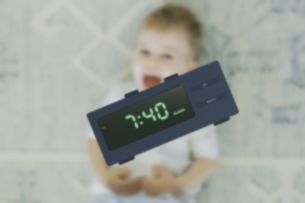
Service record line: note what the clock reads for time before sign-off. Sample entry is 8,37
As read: 7,40
